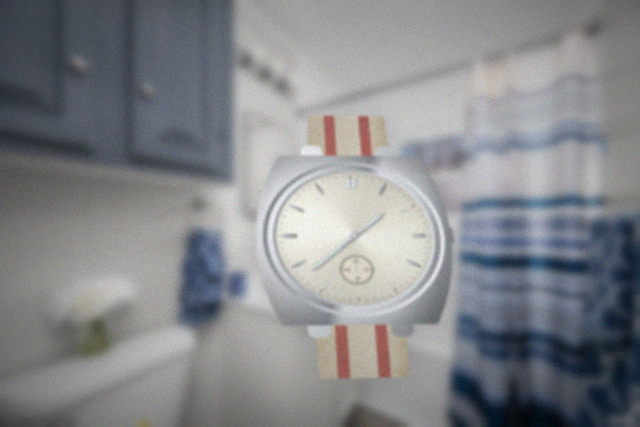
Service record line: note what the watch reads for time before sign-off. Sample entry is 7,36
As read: 1,38
